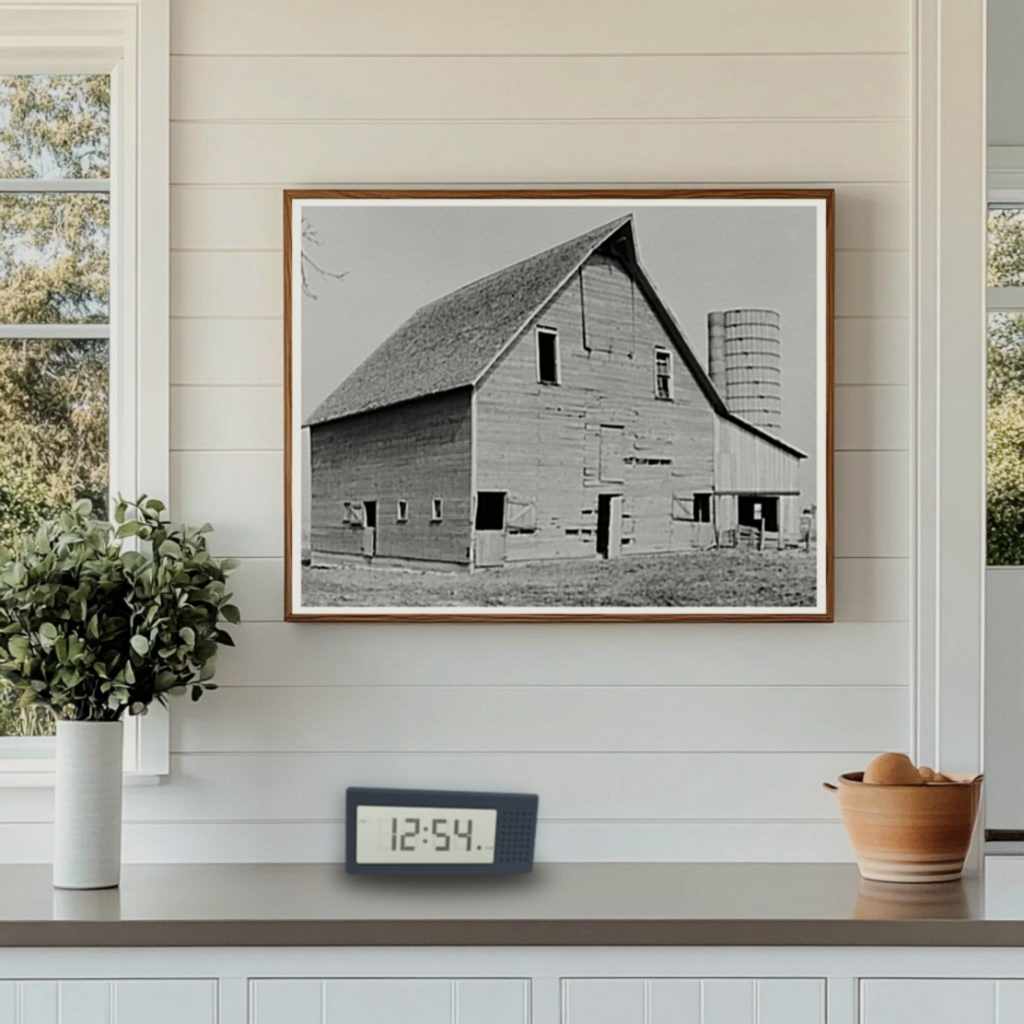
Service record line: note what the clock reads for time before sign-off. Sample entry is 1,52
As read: 12,54
